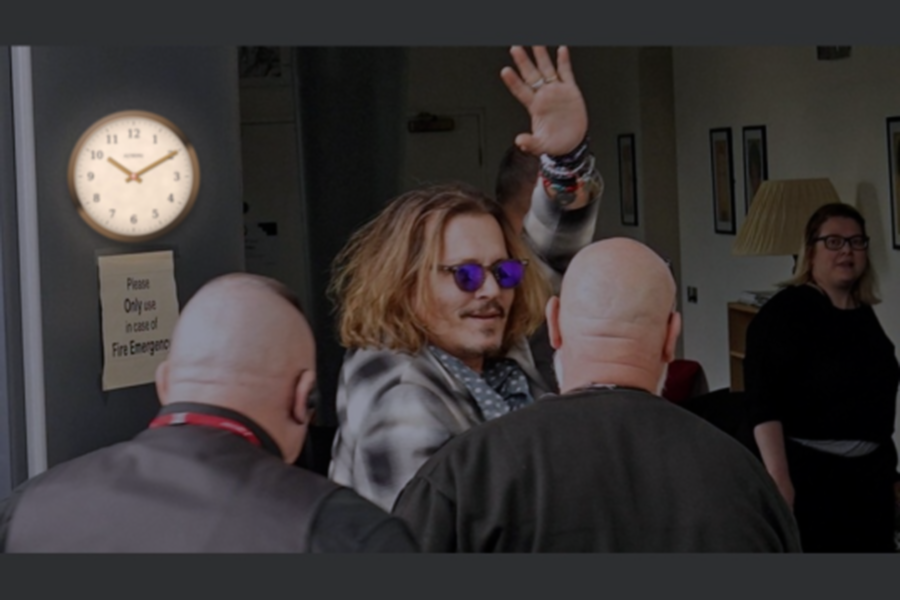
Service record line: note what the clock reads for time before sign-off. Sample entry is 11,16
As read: 10,10
